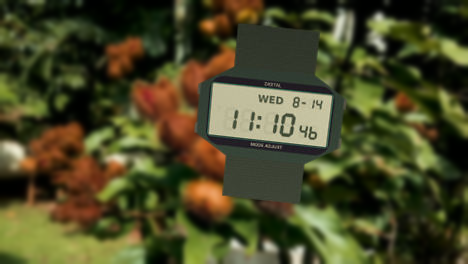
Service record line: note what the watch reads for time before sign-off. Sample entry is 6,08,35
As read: 11,10,46
